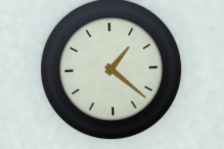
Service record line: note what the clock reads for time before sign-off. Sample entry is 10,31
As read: 1,22
